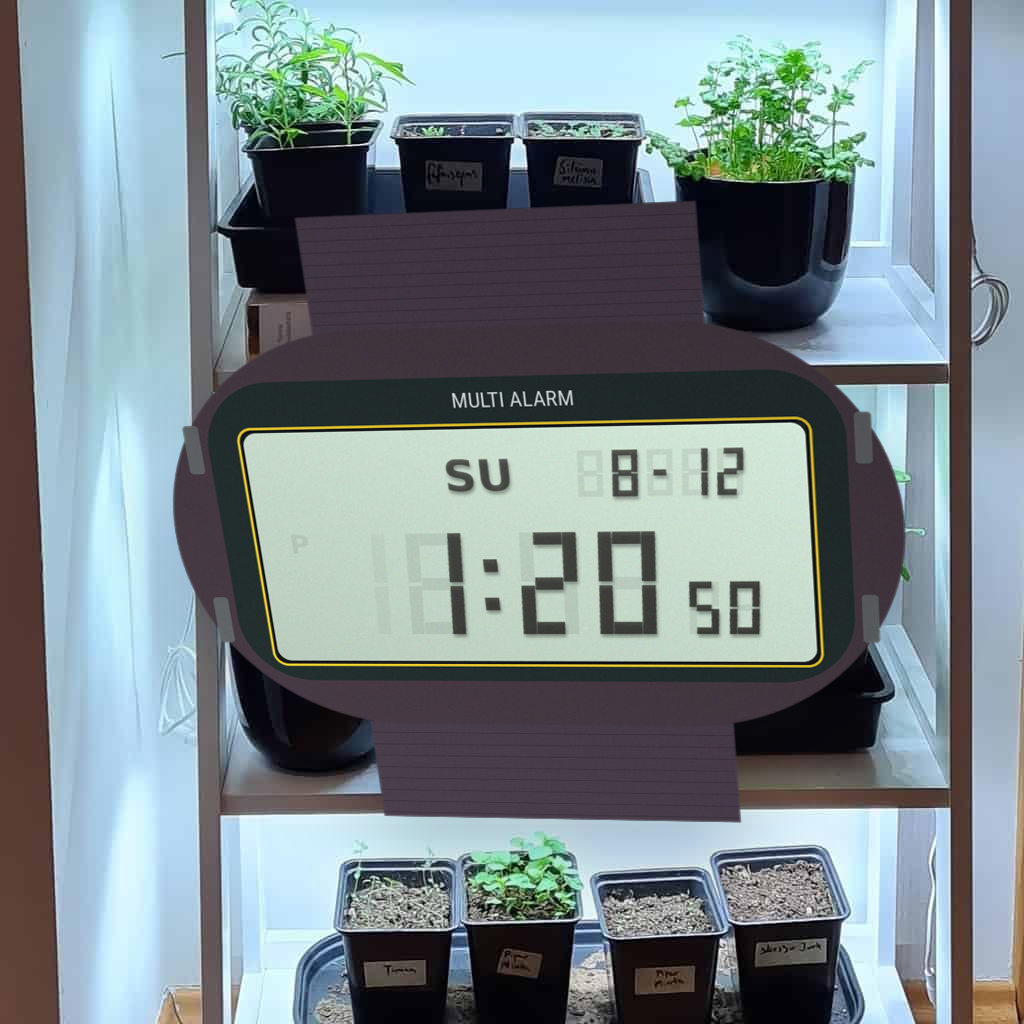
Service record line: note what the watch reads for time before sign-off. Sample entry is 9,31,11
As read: 1,20,50
